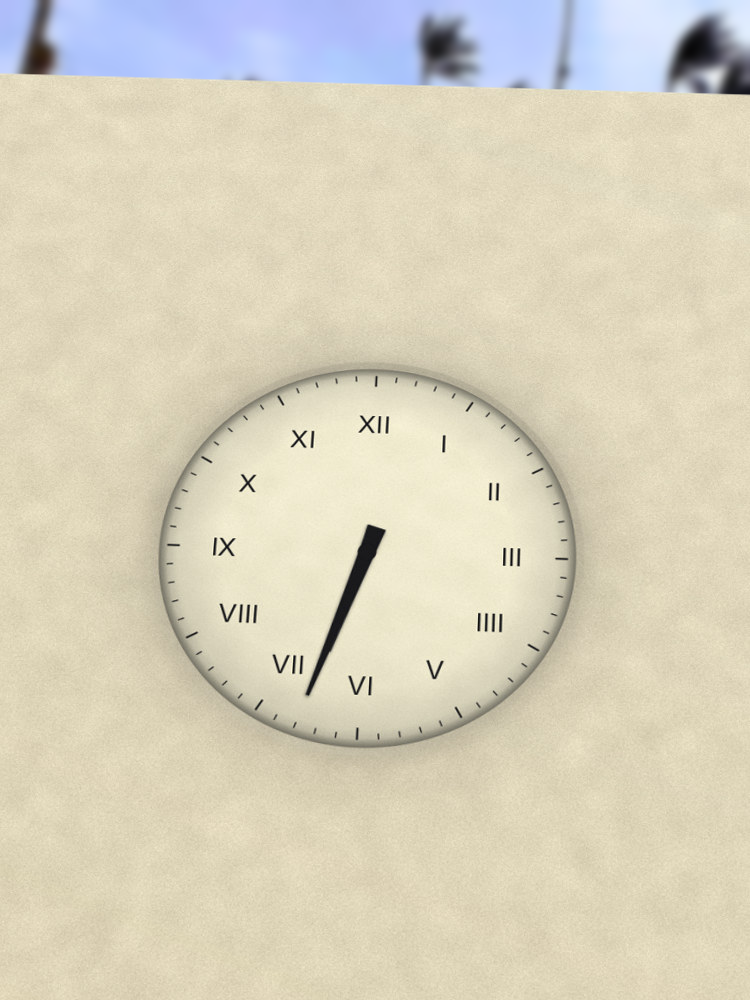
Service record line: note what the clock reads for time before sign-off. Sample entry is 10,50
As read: 6,33
